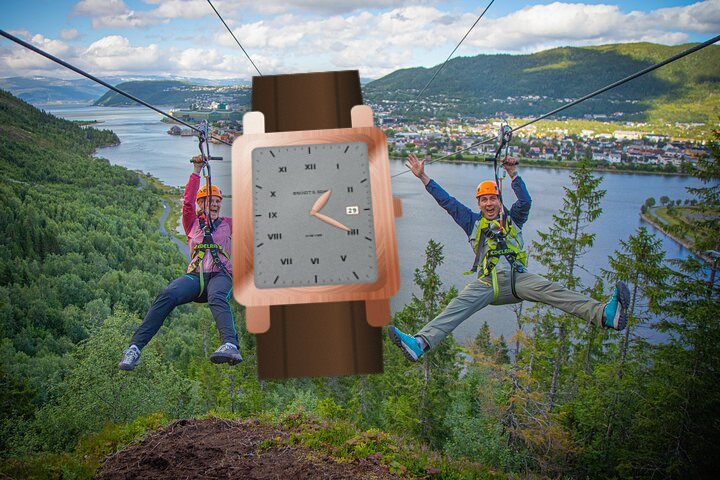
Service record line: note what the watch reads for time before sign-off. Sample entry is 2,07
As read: 1,20
